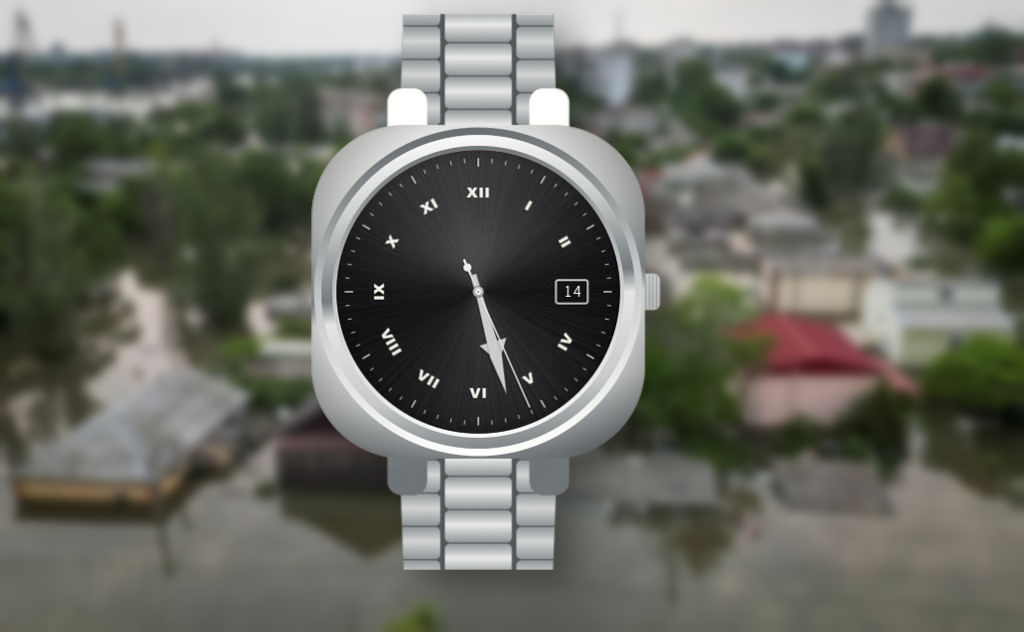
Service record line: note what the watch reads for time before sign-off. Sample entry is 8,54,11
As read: 5,27,26
